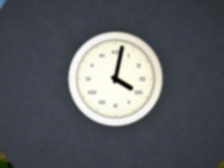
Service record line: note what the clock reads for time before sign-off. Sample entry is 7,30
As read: 4,02
